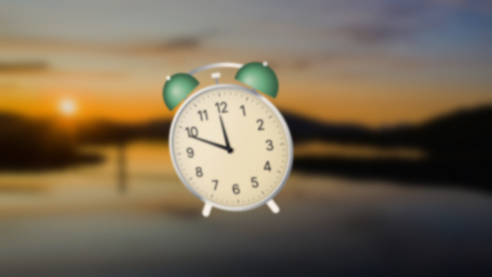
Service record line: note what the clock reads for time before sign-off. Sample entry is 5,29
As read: 11,49
